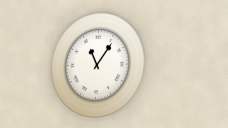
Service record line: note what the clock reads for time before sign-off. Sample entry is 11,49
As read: 11,06
